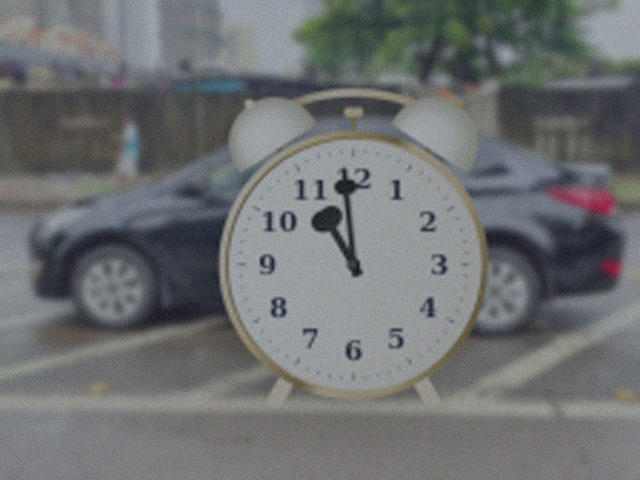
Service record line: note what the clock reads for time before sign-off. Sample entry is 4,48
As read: 10,59
